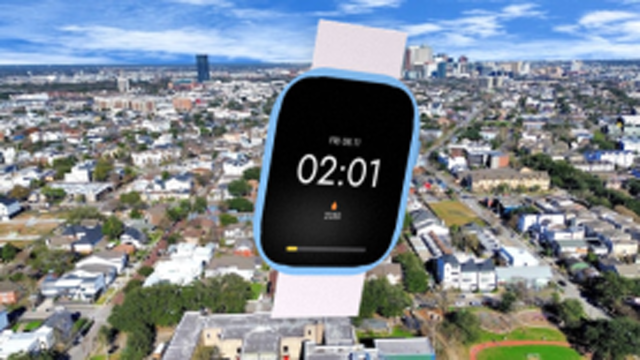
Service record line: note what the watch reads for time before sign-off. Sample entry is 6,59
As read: 2,01
